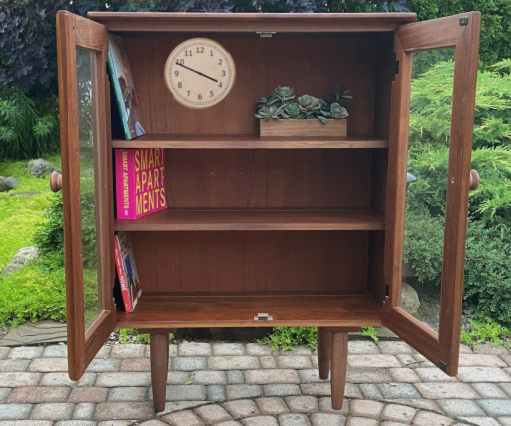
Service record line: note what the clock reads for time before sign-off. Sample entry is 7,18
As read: 3,49
